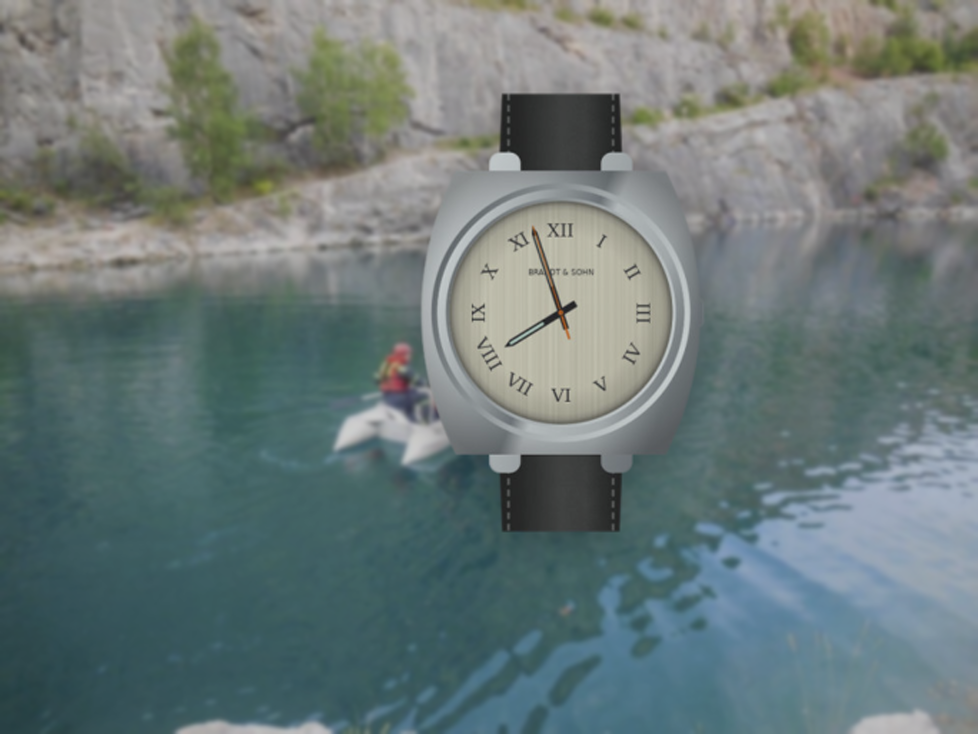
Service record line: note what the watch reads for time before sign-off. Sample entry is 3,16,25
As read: 7,56,57
